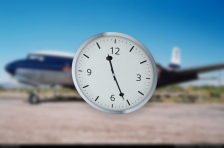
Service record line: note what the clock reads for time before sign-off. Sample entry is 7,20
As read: 11,26
